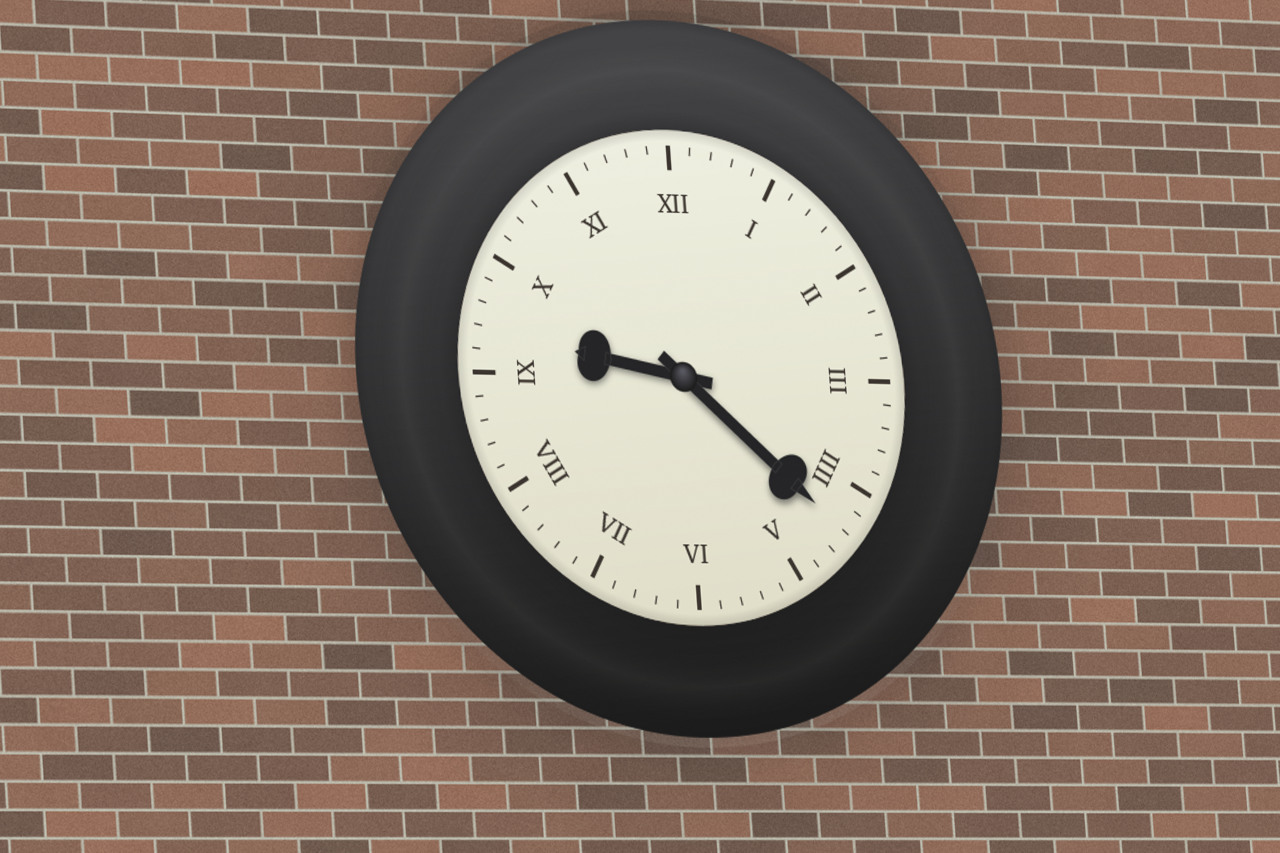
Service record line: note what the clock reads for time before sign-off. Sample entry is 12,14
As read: 9,22
